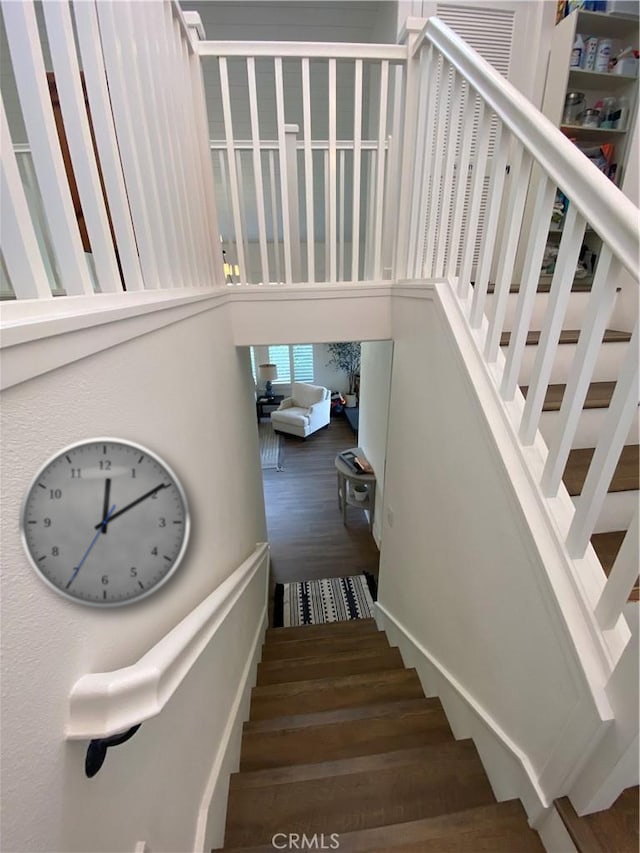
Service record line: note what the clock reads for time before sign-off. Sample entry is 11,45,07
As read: 12,09,35
